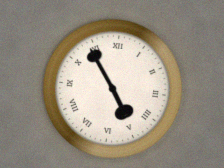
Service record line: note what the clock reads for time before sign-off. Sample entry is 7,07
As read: 4,54
